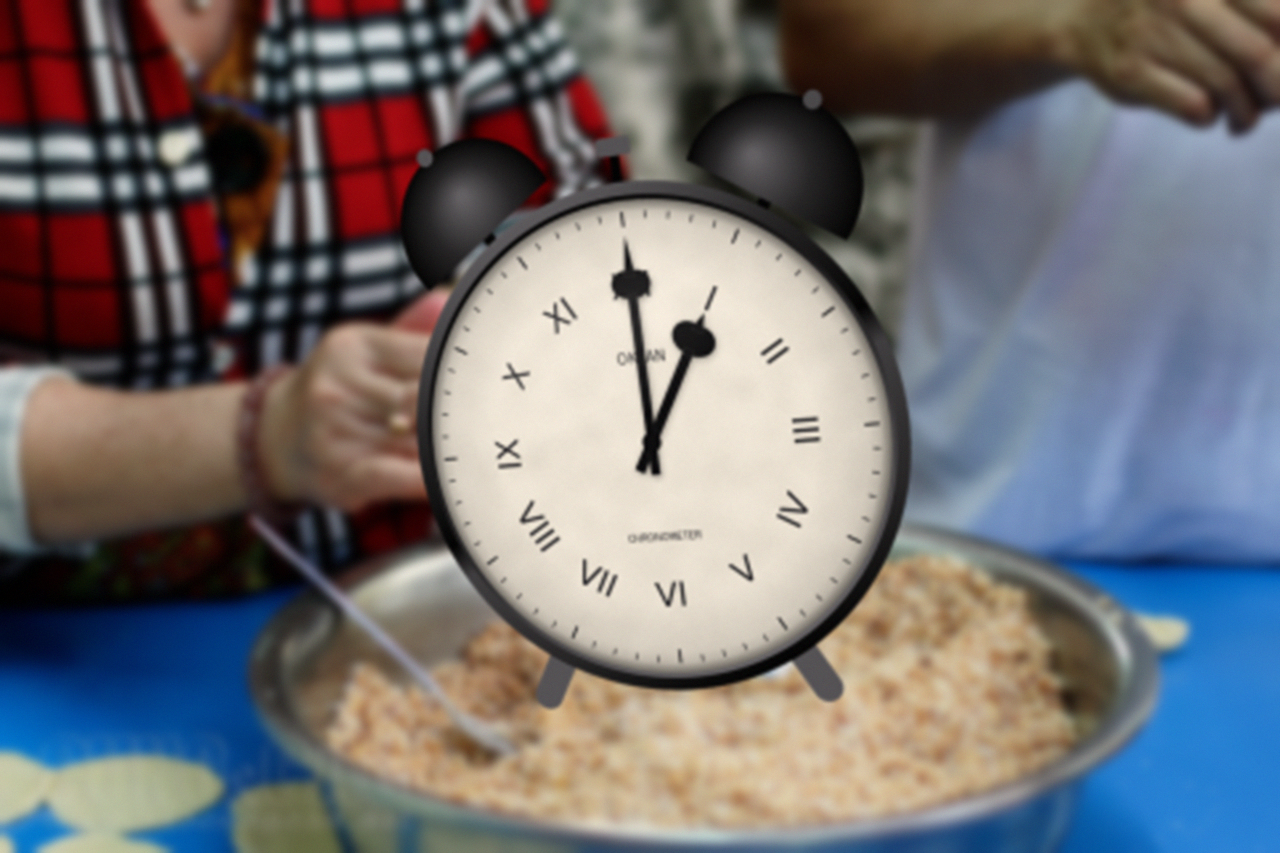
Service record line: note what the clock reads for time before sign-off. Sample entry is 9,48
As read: 1,00
